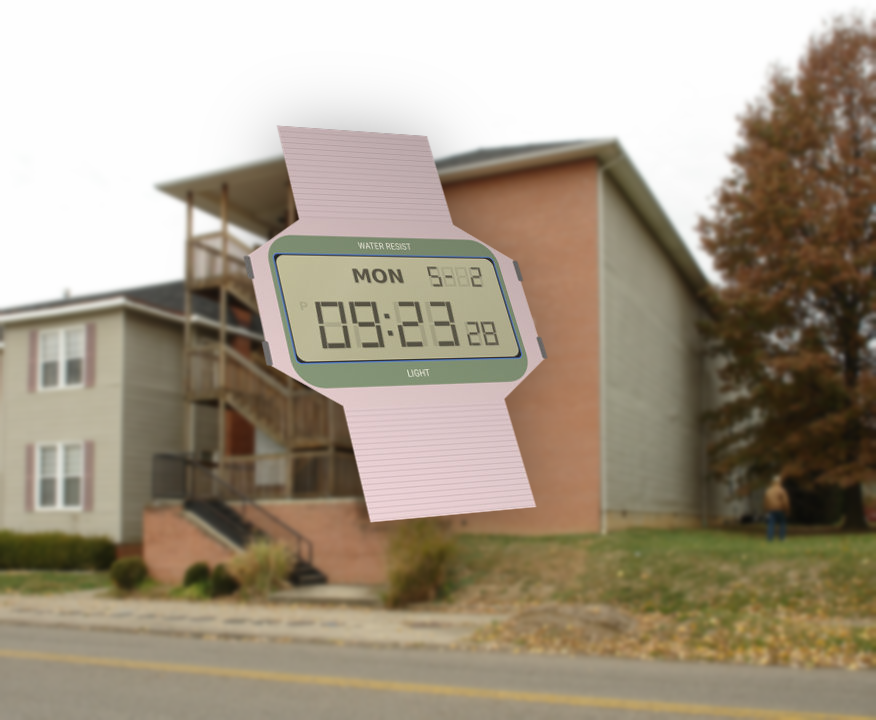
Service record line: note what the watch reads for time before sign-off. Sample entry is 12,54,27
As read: 9,23,28
